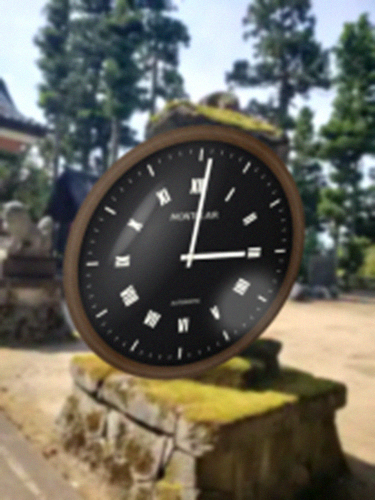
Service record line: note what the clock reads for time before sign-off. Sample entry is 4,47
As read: 3,01
